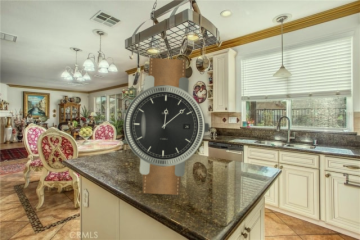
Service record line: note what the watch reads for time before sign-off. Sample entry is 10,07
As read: 12,08
